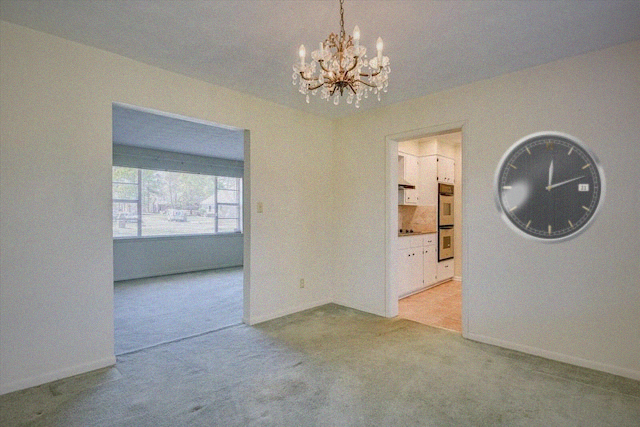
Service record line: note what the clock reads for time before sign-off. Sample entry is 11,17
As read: 12,12
